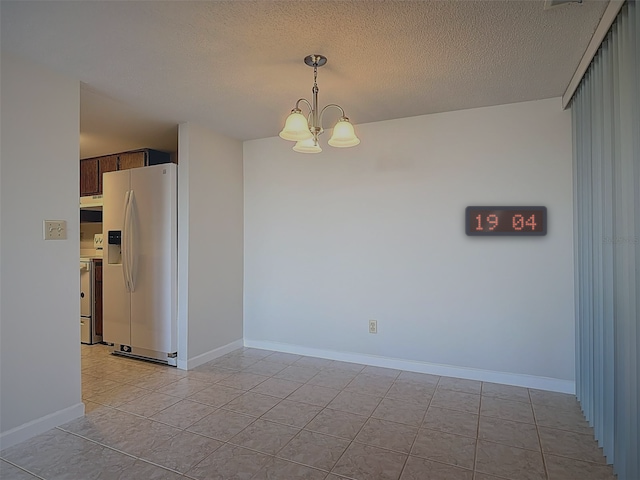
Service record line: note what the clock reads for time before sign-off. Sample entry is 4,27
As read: 19,04
